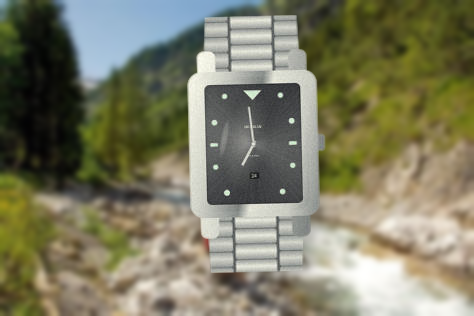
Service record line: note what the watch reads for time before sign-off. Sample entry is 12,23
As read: 6,59
